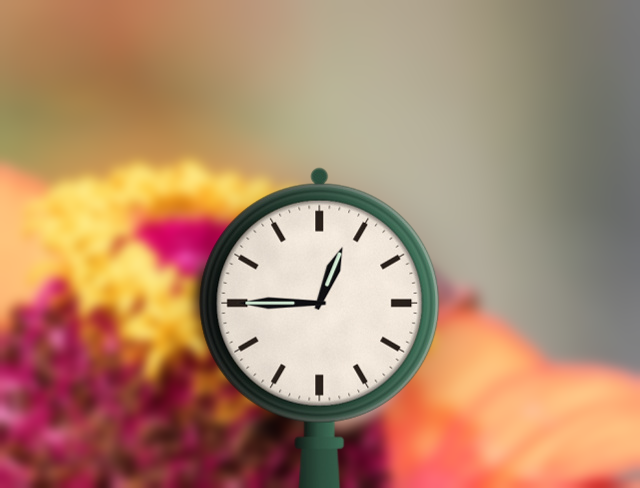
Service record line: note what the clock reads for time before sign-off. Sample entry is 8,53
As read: 12,45
